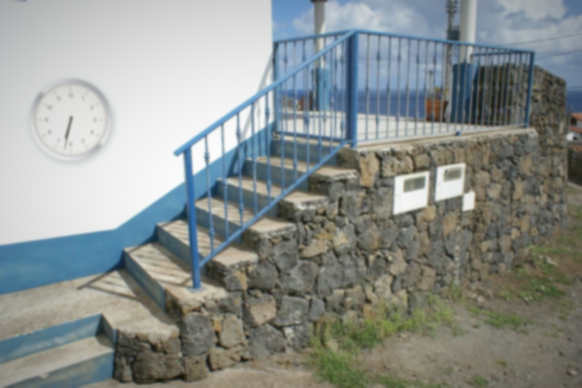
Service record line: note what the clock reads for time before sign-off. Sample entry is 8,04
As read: 6,32
